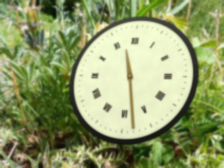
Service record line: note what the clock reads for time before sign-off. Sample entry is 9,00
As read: 11,28
